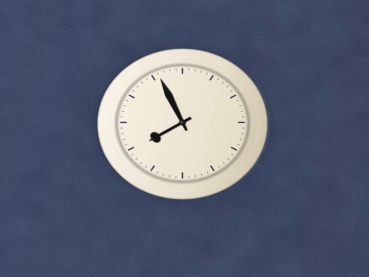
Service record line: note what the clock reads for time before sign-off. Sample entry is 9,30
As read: 7,56
